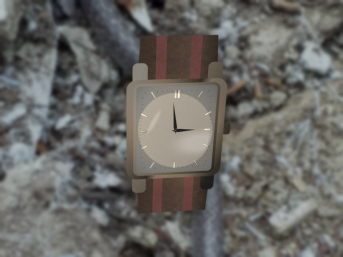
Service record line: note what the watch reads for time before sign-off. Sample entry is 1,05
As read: 2,59
